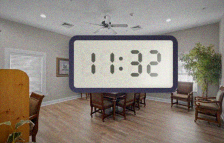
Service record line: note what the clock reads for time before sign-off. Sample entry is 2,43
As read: 11,32
